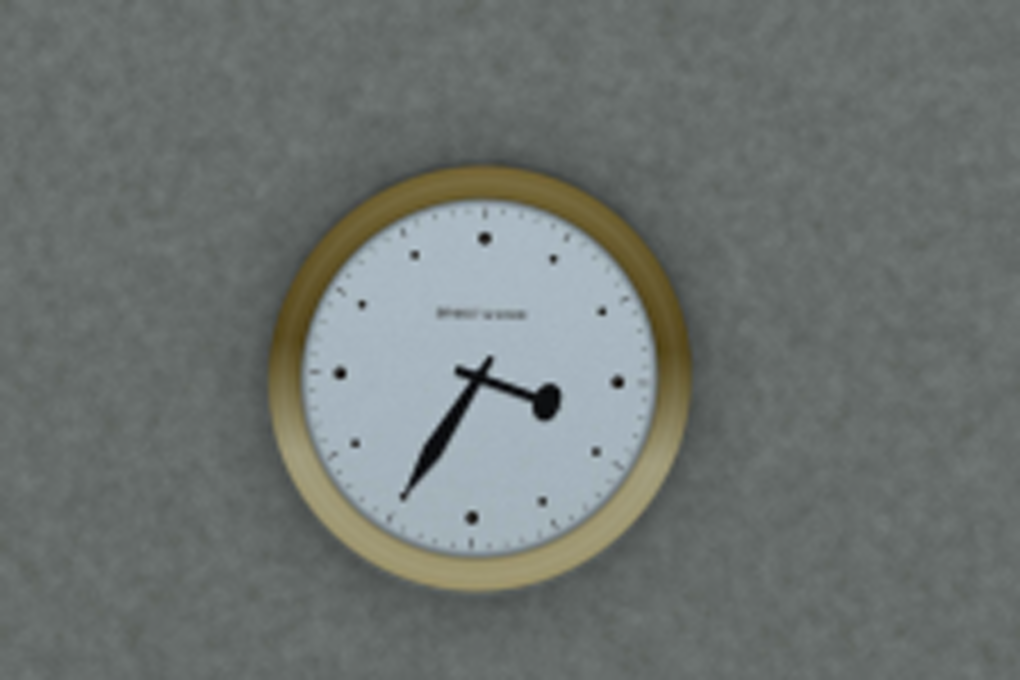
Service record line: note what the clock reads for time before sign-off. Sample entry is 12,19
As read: 3,35
